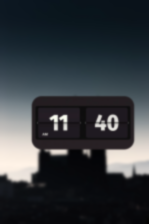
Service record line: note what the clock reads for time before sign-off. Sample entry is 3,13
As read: 11,40
